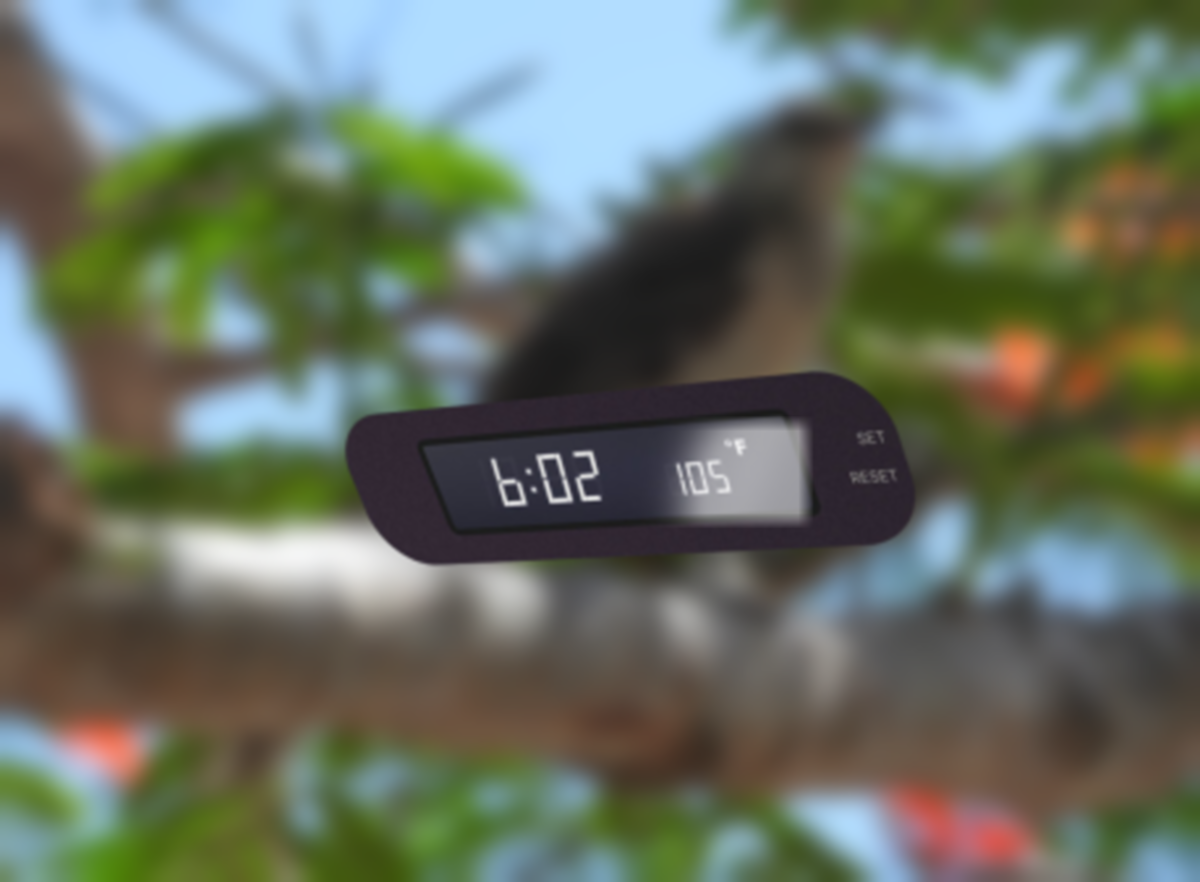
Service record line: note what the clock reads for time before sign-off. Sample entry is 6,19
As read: 6,02
